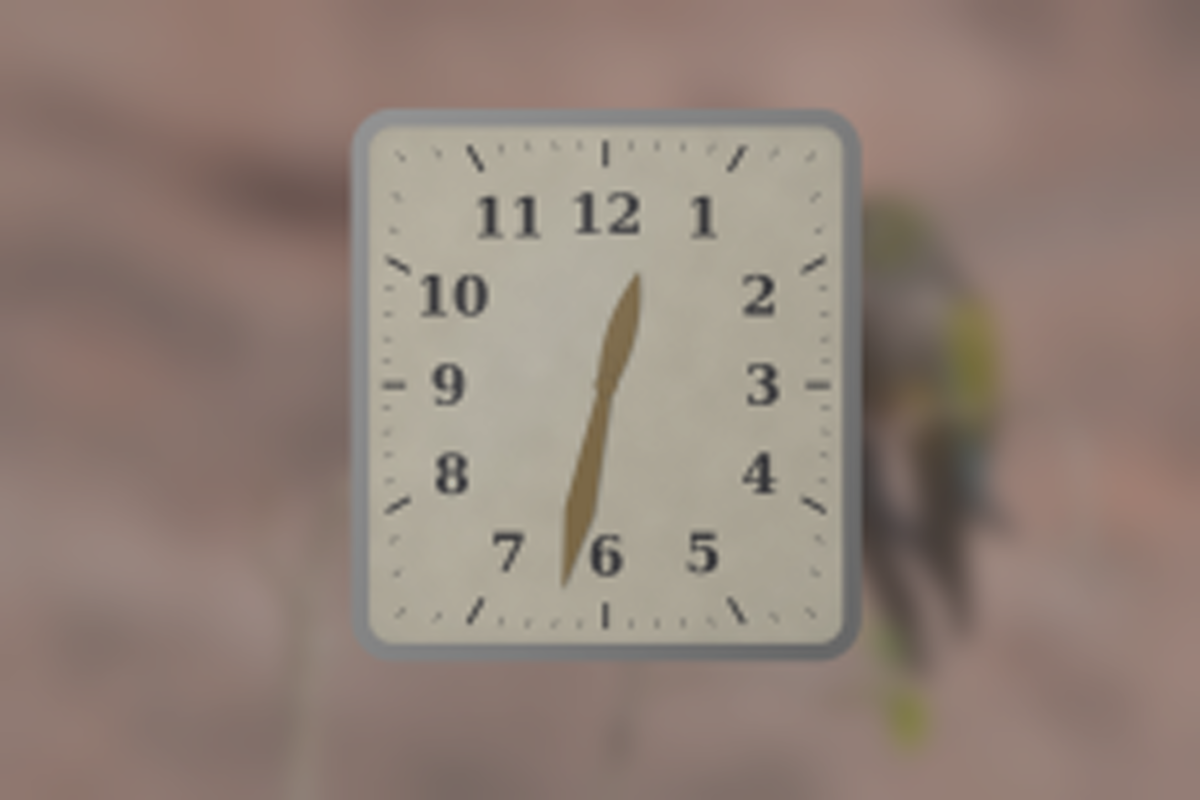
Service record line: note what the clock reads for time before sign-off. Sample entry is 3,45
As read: 12,32
